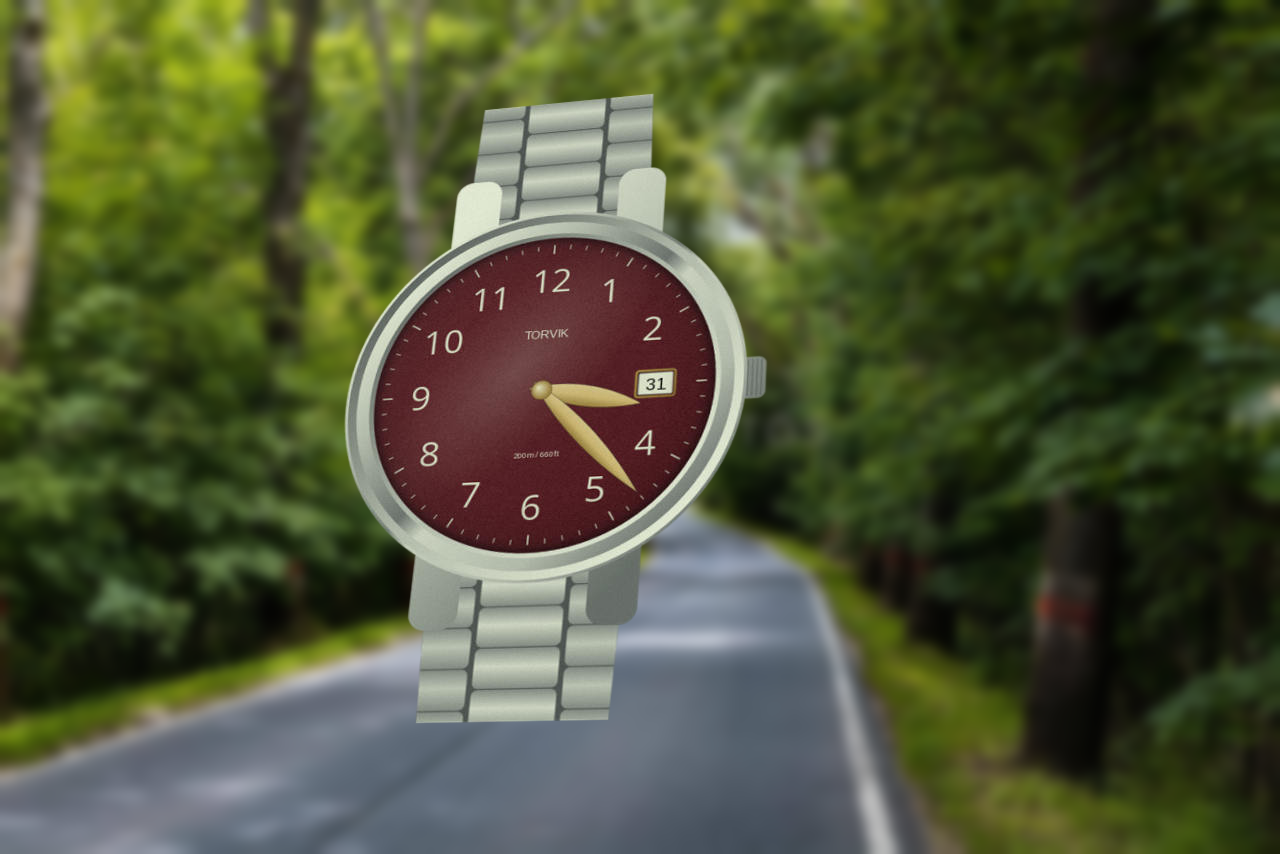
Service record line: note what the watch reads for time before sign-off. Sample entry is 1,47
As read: 3,23
